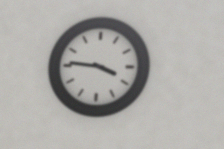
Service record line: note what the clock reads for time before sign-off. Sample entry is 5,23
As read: 3,46
